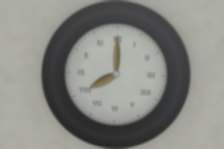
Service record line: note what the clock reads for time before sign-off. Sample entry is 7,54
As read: 8,00
